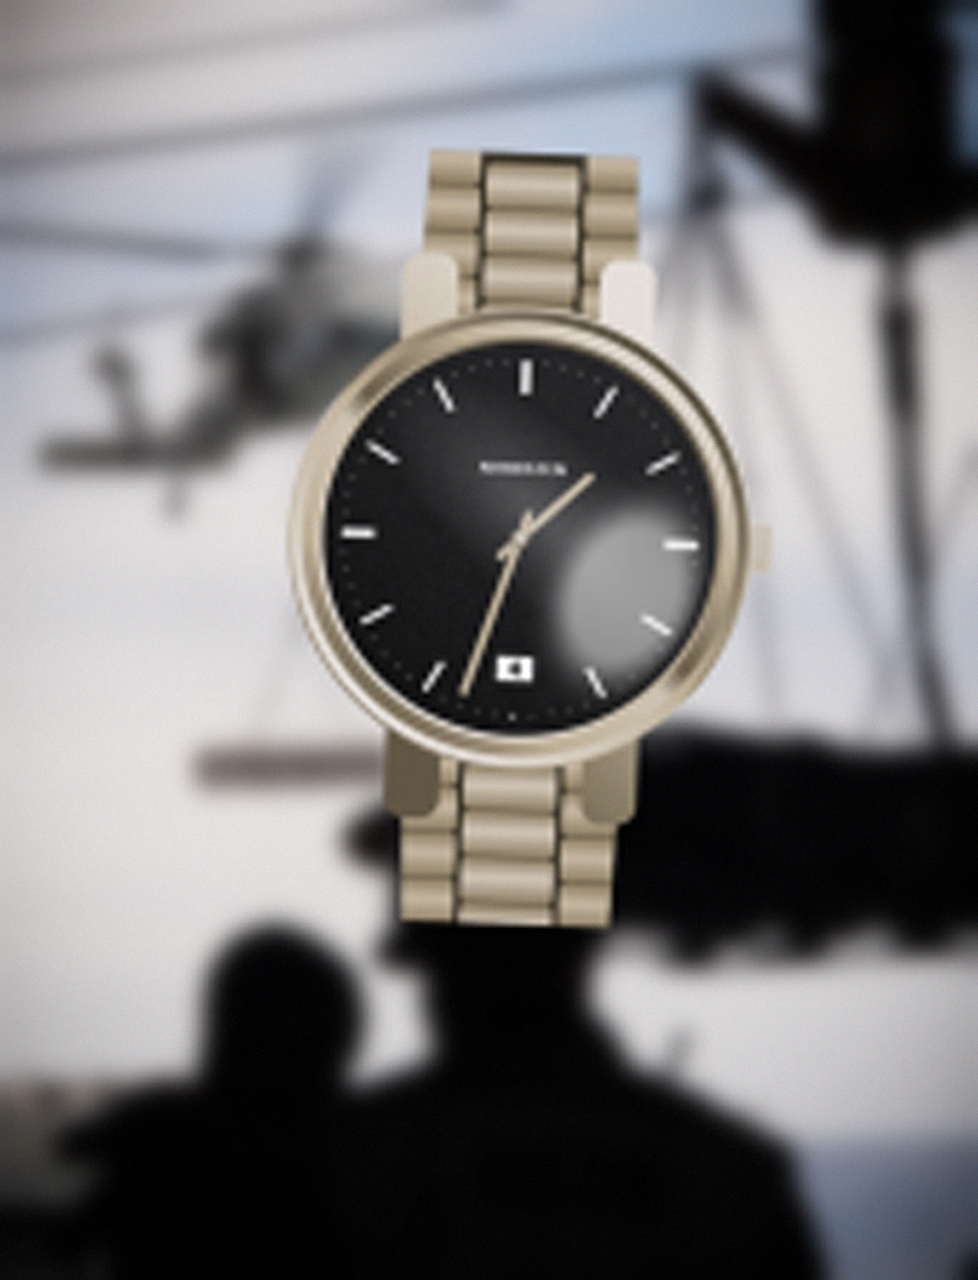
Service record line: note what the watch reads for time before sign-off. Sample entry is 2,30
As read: 1,33
